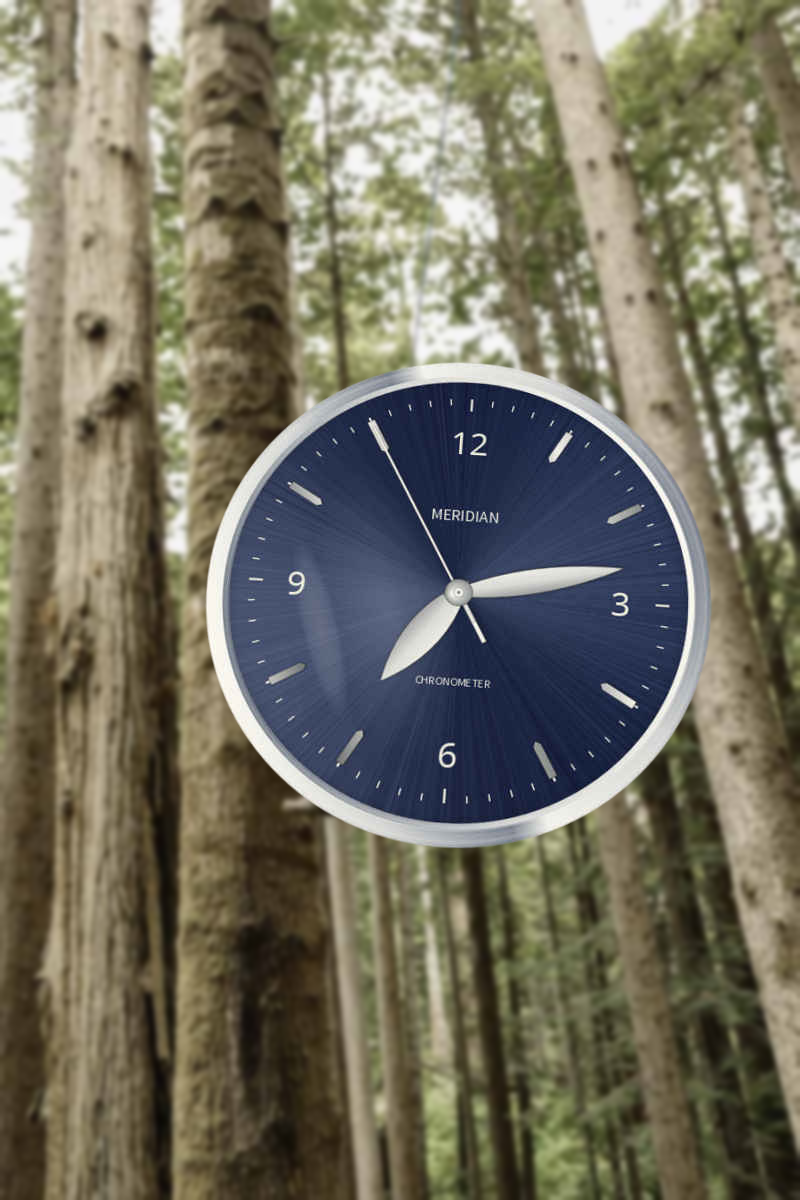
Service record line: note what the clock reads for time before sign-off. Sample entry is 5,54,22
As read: 7,12,55
